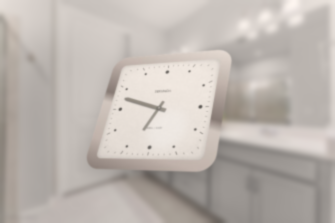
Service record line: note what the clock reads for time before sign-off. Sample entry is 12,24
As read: 6,48
